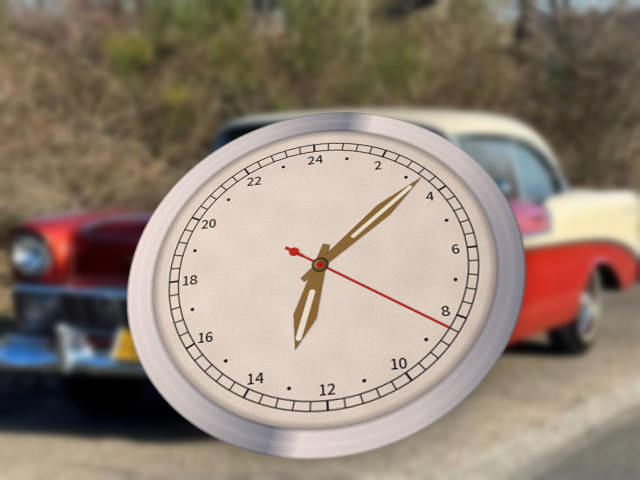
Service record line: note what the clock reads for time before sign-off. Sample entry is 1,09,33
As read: 13,08,21
